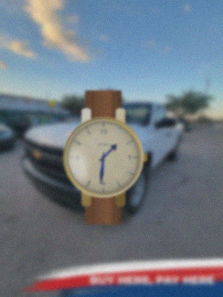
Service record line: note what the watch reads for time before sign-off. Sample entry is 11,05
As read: 1,31
